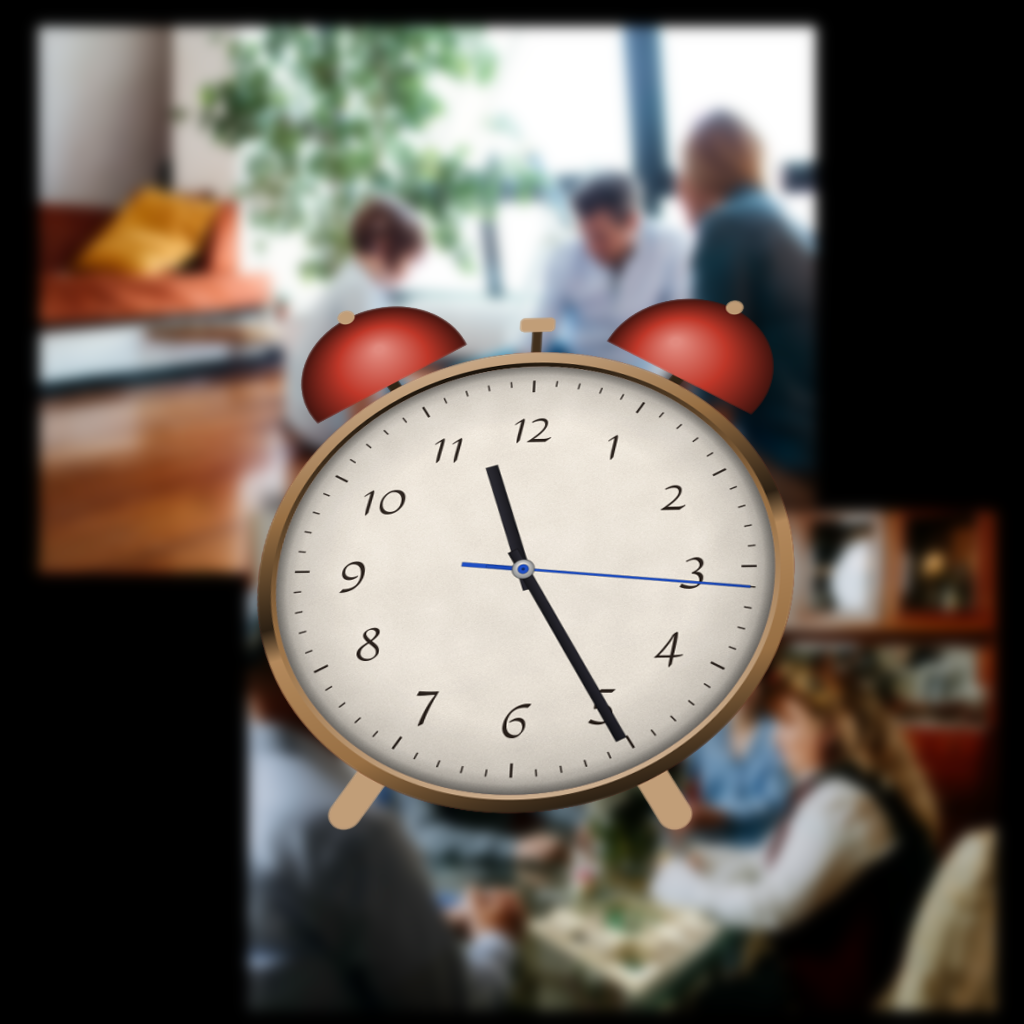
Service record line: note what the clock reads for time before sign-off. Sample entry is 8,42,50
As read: 11,25,16
